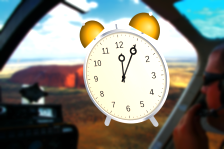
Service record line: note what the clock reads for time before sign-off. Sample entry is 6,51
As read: 12,05
